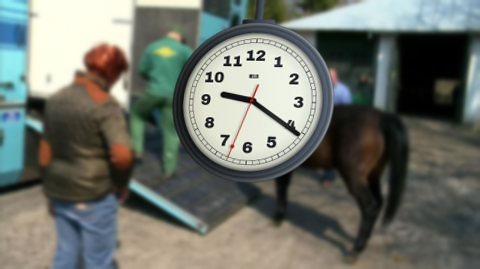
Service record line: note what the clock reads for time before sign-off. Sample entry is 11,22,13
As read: 9,20,33
